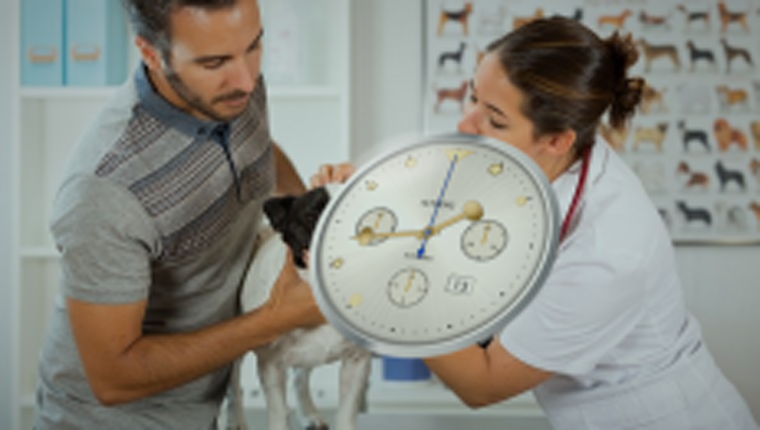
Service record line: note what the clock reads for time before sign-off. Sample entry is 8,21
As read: 1,43
